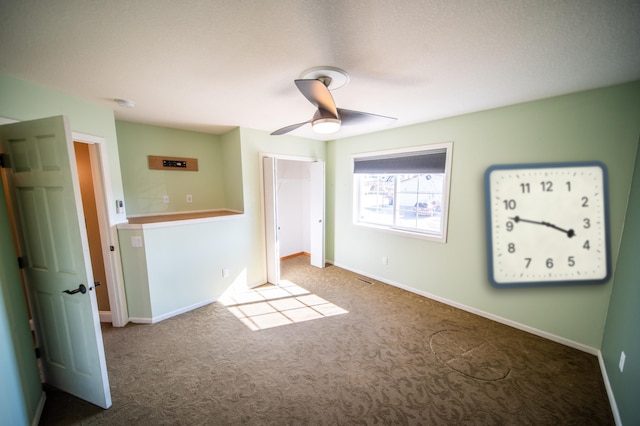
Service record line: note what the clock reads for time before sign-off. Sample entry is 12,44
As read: 3,47
